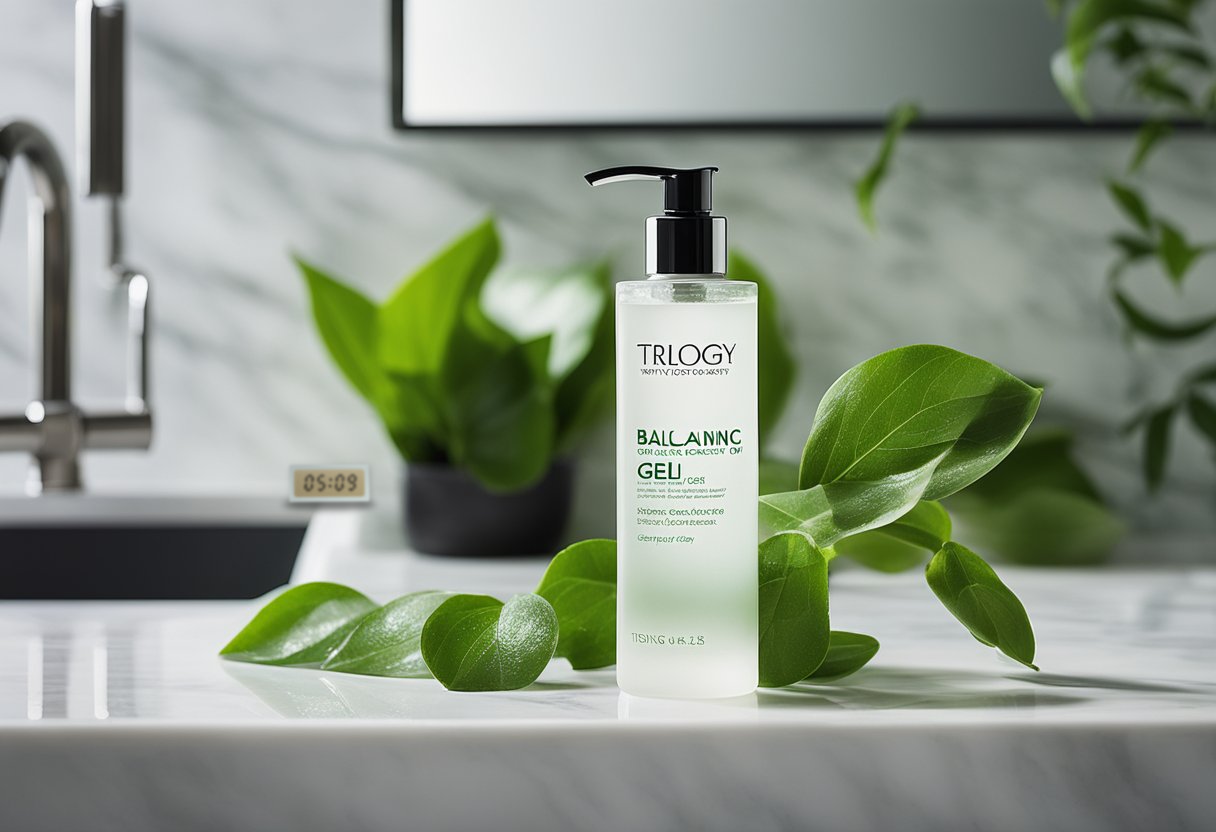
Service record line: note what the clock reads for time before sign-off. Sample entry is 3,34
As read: 5,09
